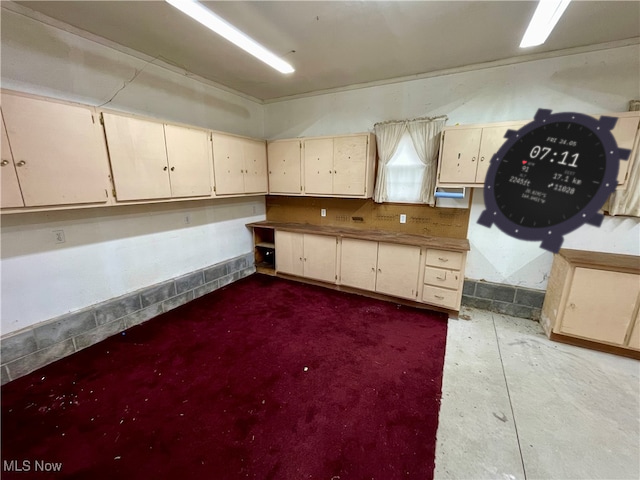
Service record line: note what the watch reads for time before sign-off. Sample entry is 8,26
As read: 7,11
